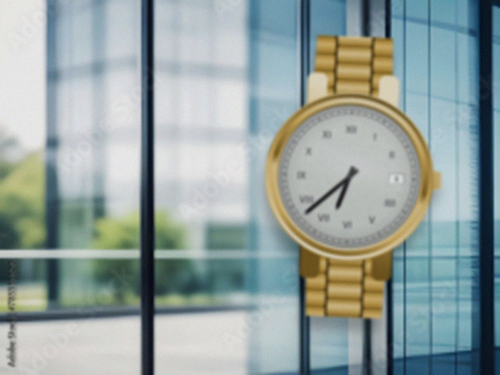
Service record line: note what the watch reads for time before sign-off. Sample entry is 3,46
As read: 6,38
